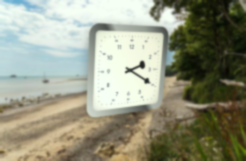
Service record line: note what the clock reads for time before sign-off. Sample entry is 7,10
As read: 2,20
